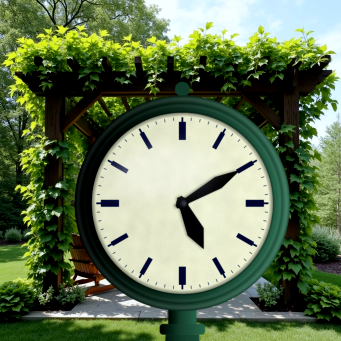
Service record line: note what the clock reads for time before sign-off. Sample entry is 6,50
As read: 5,10
